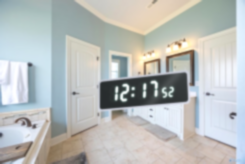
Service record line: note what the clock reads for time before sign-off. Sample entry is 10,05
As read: 12,17
